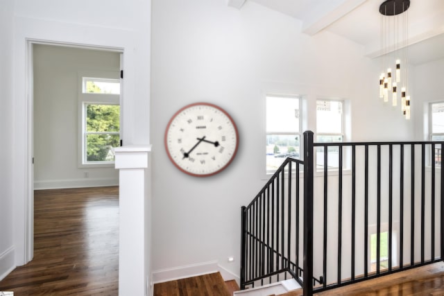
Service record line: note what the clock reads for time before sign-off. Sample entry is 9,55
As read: 3,38
